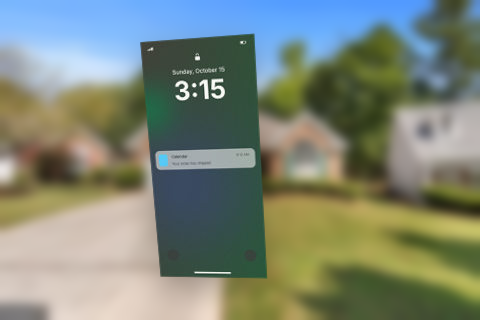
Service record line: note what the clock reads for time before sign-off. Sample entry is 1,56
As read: 3,15
